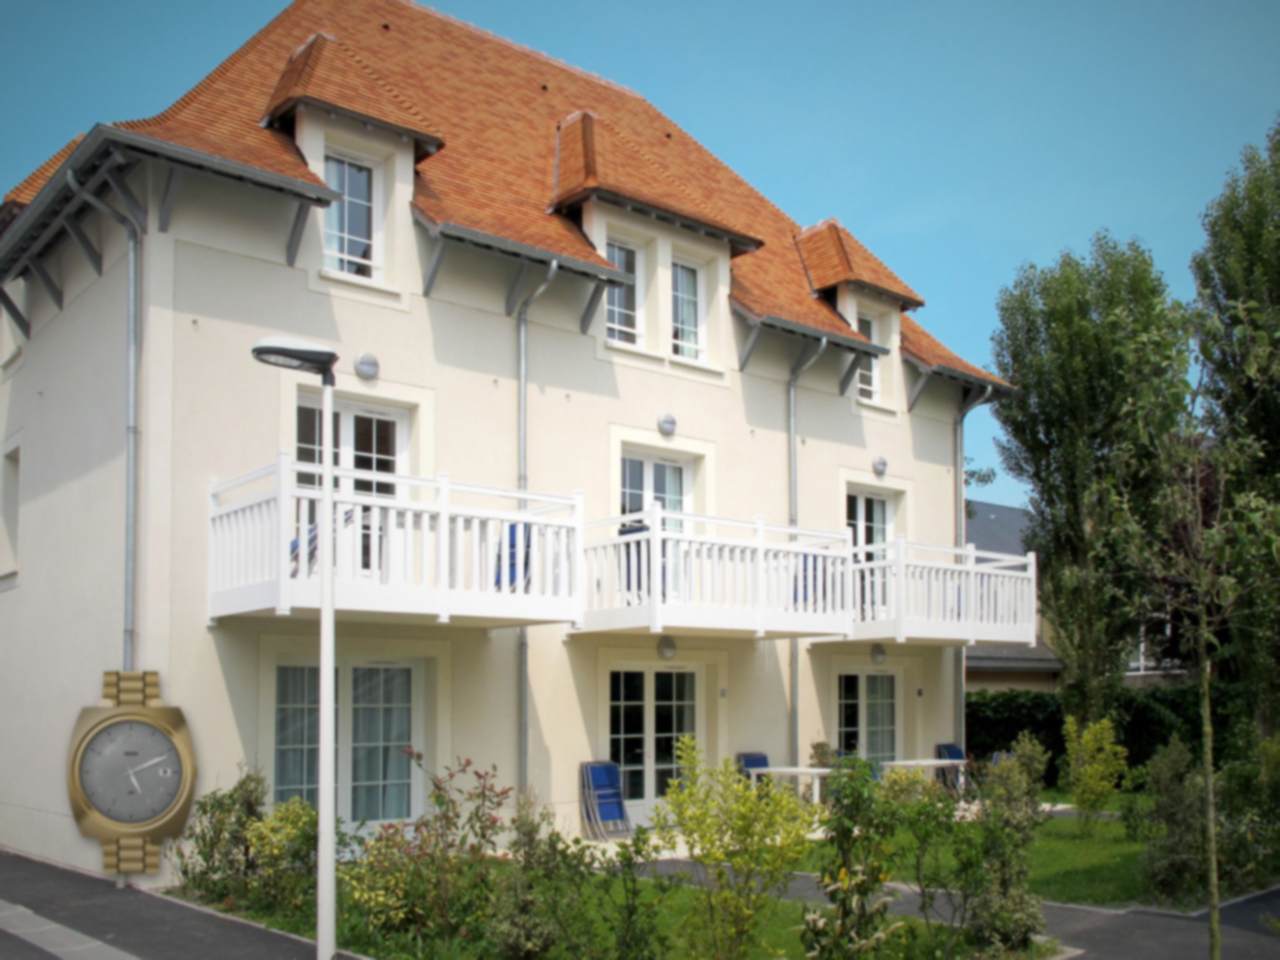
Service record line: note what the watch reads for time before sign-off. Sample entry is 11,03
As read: 5,11
